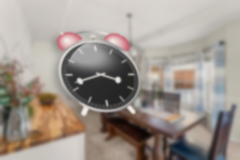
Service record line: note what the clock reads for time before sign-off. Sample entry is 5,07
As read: 3,42
